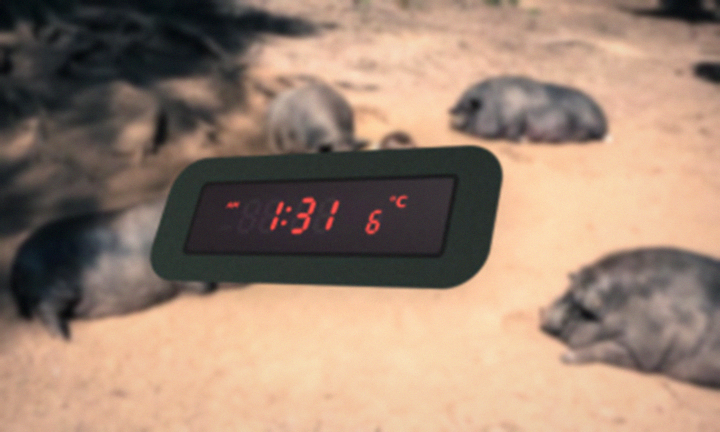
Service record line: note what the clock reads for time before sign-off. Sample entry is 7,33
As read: 1,31
